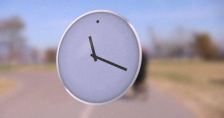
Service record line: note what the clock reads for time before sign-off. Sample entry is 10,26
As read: 11,18
